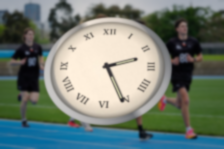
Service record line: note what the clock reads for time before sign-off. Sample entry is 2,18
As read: 2,26
